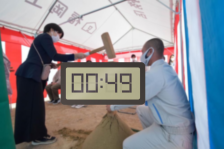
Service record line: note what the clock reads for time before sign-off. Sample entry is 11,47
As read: 0,49
